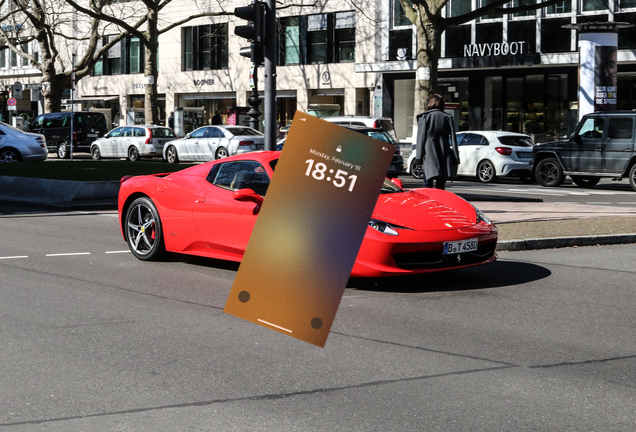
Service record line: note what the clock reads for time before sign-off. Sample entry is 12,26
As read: 18,51
